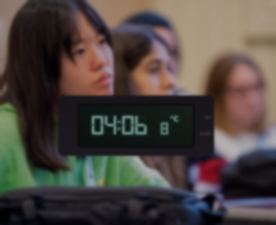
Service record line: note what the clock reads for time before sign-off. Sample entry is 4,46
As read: 4,06
